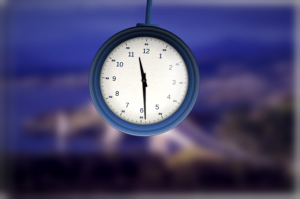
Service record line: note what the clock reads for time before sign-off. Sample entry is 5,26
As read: 11,29
